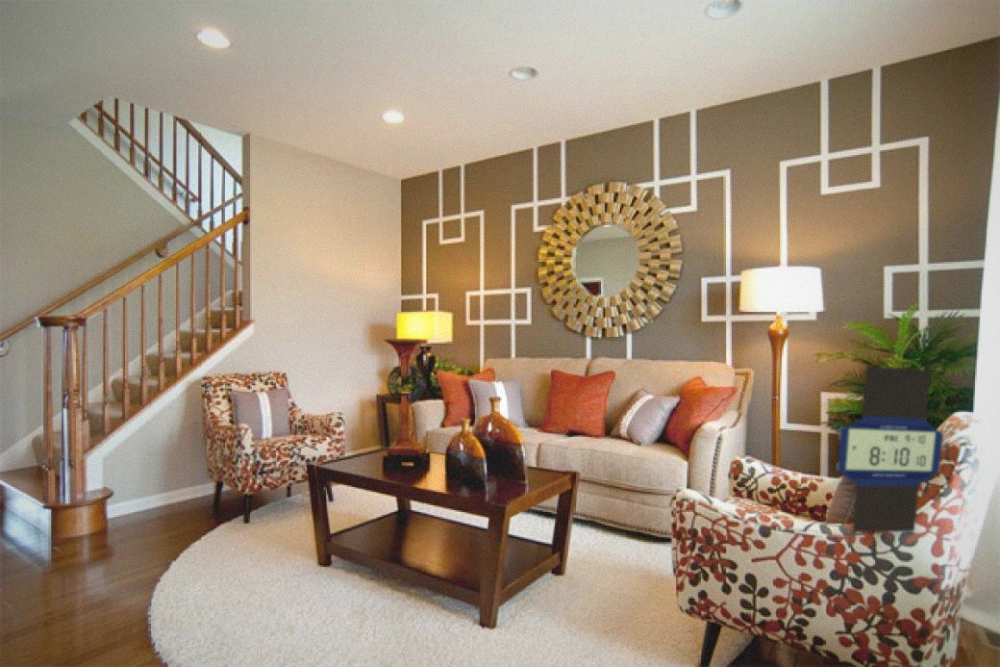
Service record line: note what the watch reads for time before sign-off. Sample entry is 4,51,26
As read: 8,10,10
